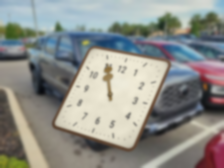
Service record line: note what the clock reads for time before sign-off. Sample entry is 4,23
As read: 10,55
